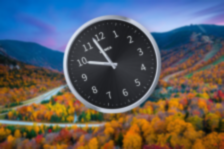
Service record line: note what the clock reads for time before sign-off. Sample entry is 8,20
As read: 9,58
